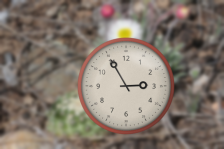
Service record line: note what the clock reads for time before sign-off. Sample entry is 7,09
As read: 2,55
